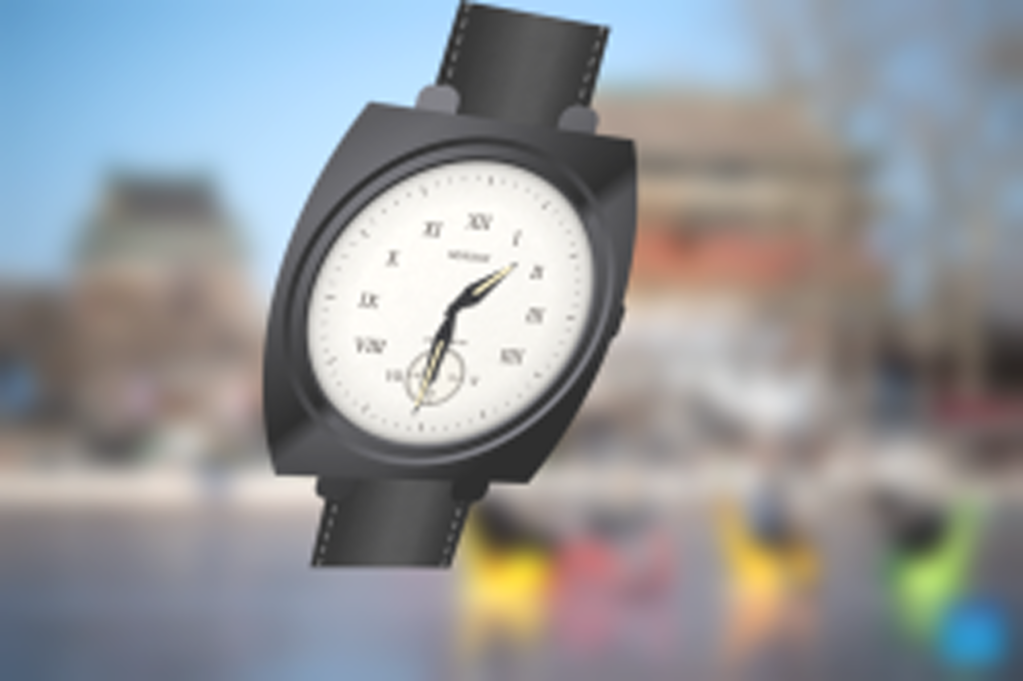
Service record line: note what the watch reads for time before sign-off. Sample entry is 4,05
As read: 1,31
